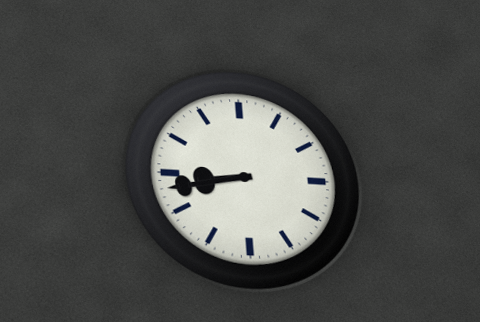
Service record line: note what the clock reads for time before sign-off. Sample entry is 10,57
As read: 8,43
